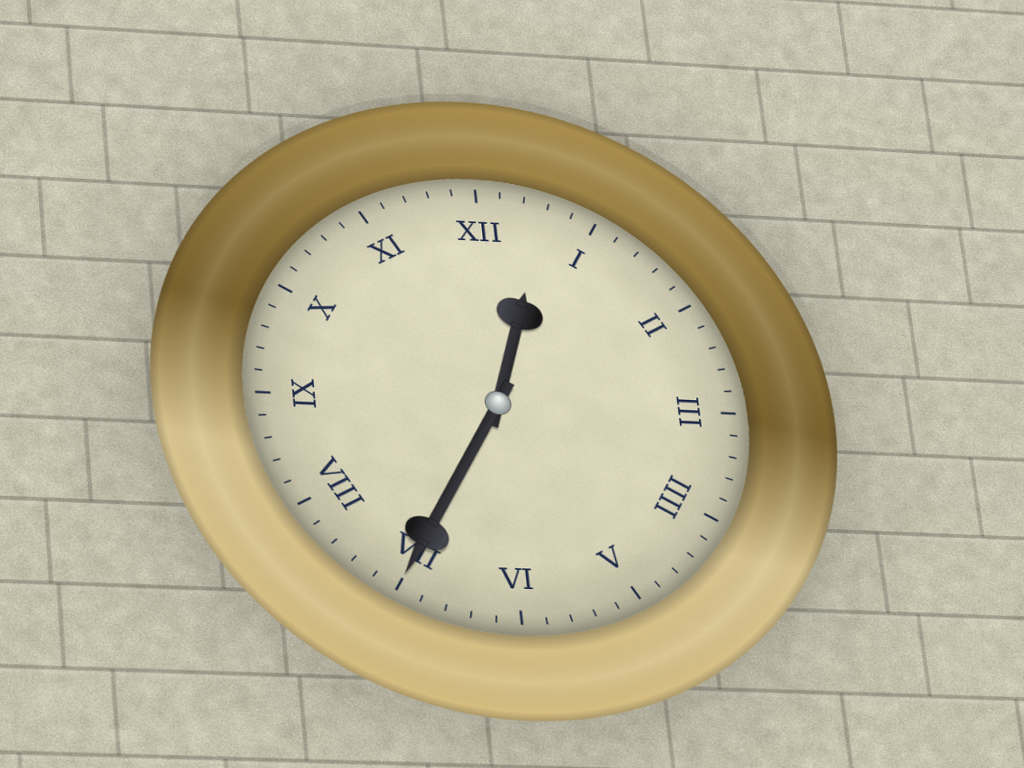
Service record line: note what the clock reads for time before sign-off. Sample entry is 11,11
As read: 12,35
